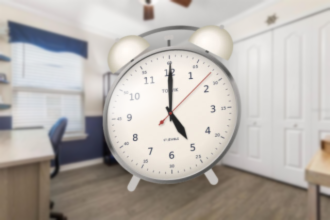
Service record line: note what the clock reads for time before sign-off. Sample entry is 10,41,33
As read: 5,00,08
